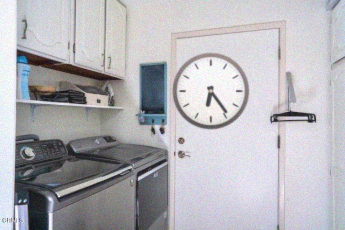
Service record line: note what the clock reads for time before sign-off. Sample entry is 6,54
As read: 6,24
